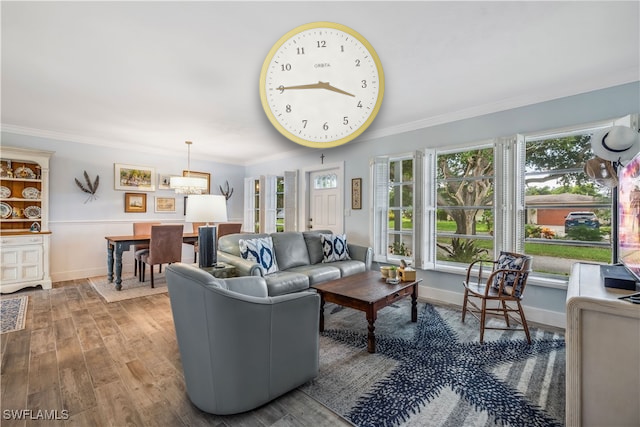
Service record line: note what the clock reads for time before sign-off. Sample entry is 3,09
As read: 3,45
